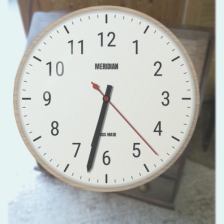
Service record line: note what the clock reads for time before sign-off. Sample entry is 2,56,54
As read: 6,32,23
